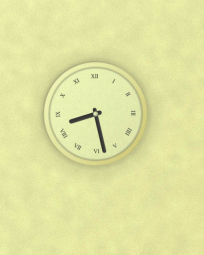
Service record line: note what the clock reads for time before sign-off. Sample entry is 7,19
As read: 8,28
